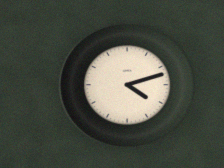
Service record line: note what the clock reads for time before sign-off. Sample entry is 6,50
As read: 4,12
